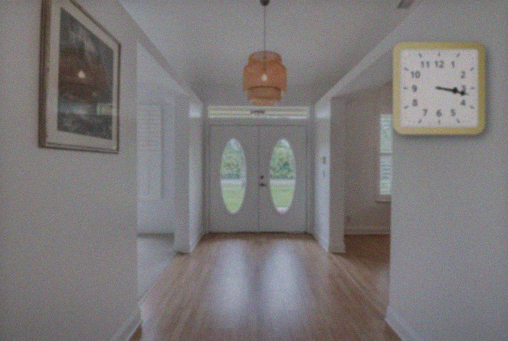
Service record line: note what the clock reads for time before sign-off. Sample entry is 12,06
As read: 3,17
